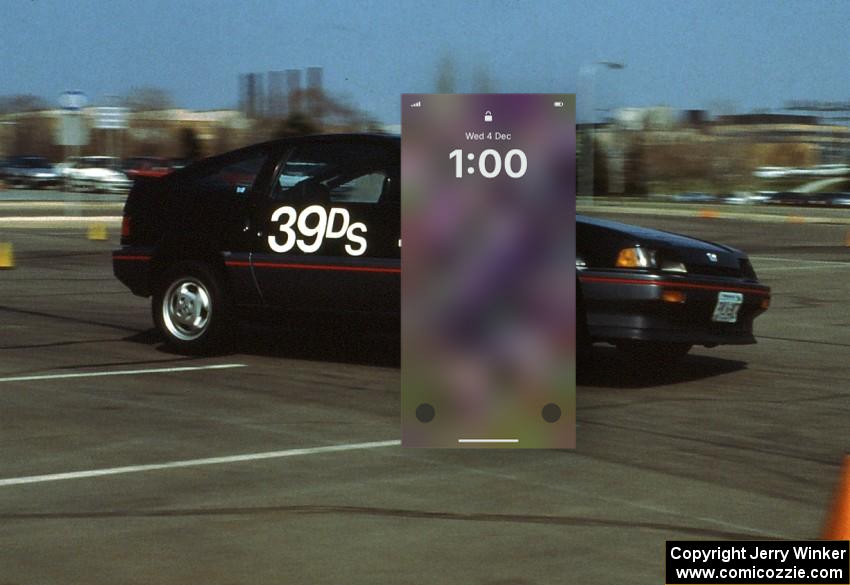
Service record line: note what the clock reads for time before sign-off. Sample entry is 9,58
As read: 1,00
